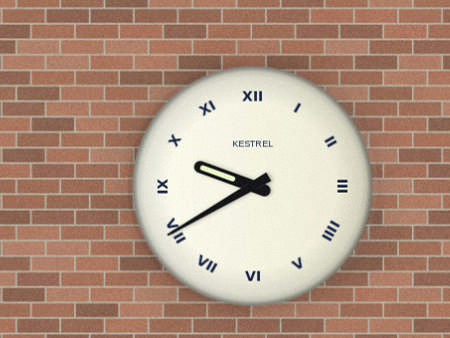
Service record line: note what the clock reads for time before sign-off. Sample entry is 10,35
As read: 9,40
